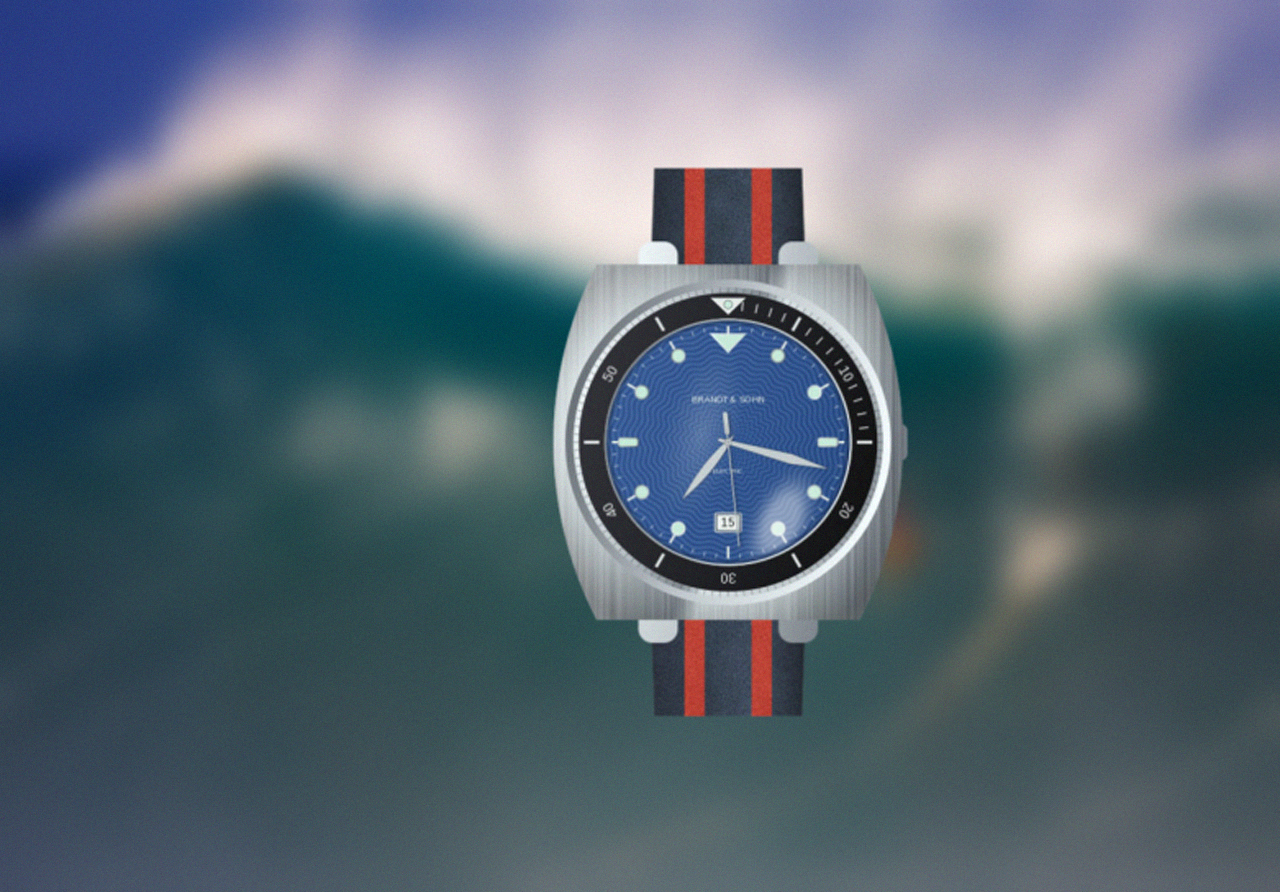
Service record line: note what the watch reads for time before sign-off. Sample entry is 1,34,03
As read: 7,17,29
